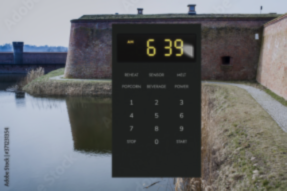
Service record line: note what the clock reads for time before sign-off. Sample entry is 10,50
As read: 6,39
